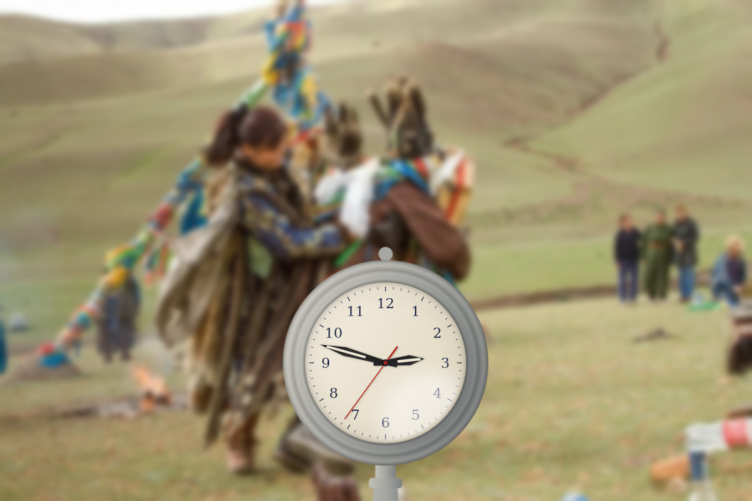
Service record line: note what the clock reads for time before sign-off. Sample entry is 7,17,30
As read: 2,47,36
